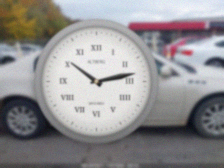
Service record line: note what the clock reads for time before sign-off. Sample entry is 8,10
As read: 10,13
